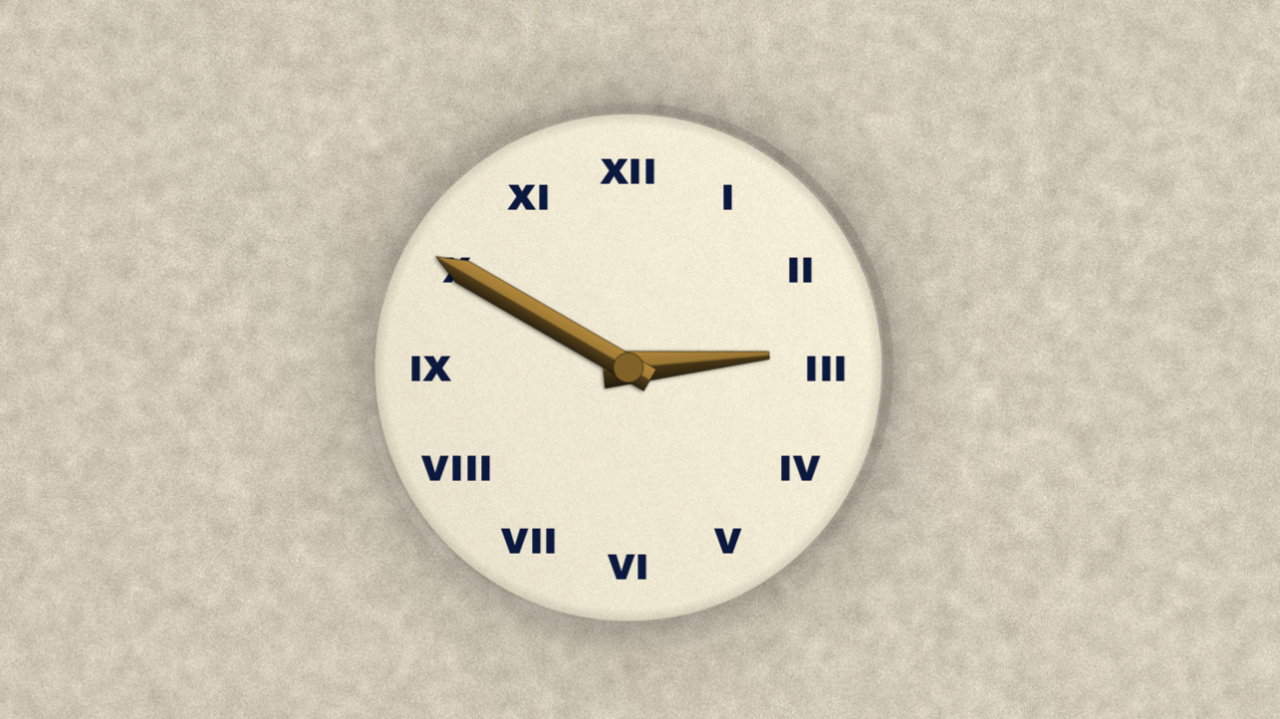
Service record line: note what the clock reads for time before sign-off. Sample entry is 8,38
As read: 2,50
